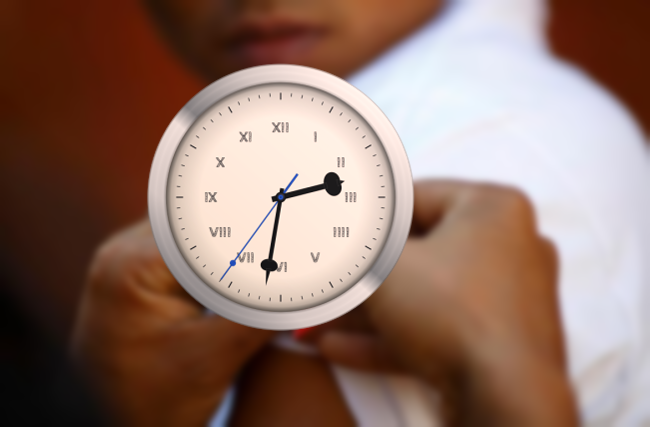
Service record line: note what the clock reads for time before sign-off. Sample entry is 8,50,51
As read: 2,31,36
